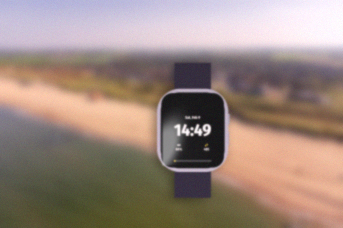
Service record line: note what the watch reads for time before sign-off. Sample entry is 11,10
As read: 14,49
